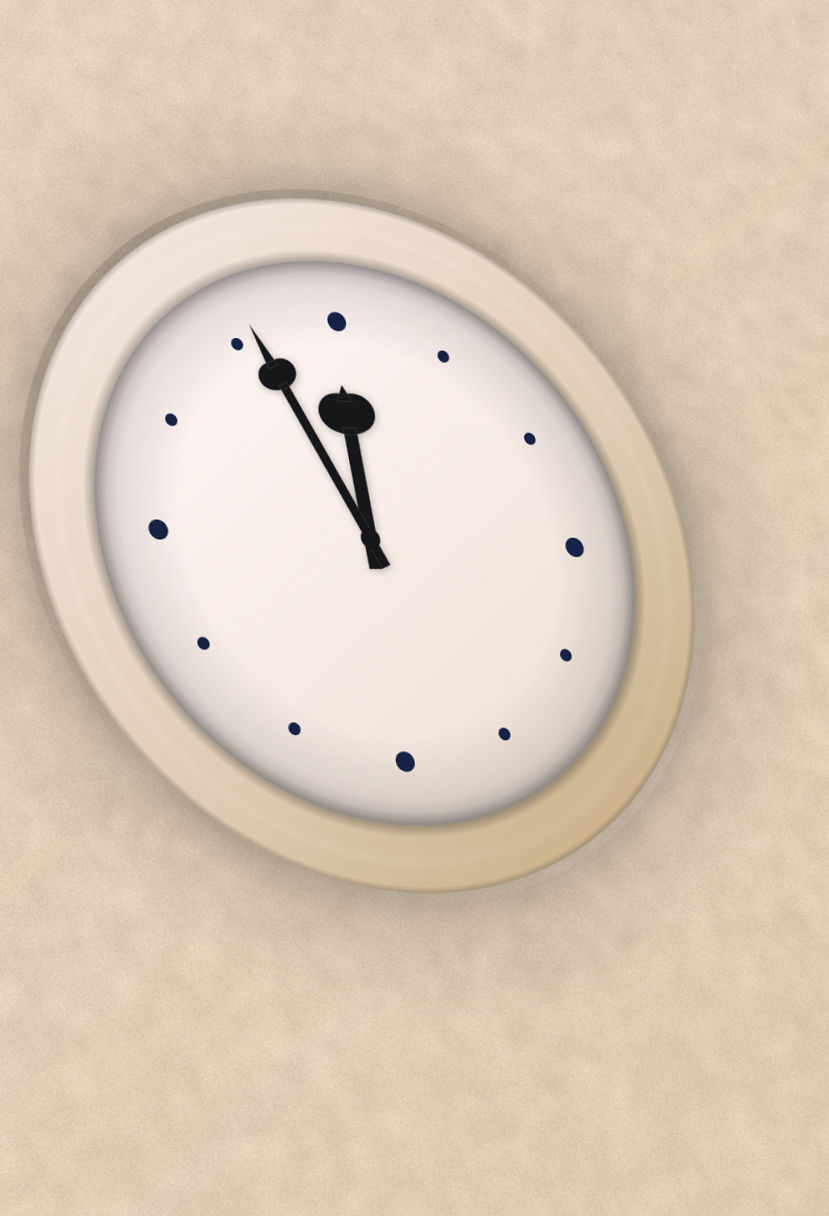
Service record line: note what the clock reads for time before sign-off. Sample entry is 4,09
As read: 11,56
